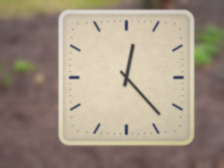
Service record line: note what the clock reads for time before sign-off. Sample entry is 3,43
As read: 12,23
